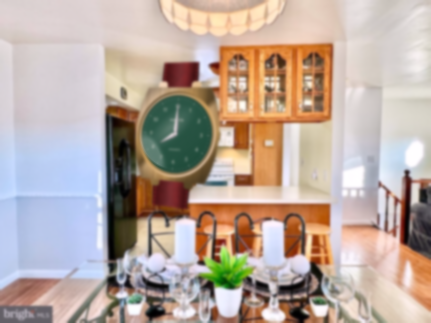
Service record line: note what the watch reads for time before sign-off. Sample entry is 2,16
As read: 8,00
